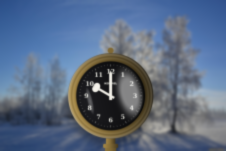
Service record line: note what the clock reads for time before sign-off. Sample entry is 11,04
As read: 10,00
